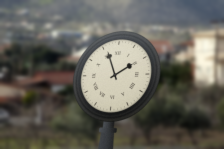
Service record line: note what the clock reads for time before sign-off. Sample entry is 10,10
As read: 1,56
